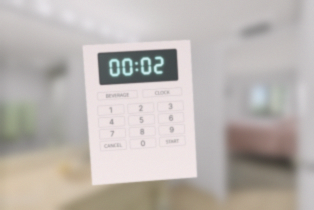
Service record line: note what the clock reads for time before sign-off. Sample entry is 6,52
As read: 0,02
